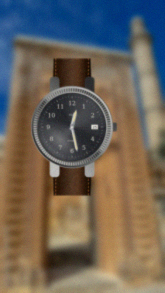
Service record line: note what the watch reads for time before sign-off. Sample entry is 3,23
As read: 12,28
